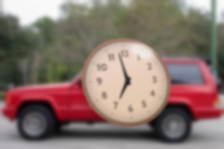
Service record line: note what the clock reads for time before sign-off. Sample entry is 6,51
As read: 6,58
